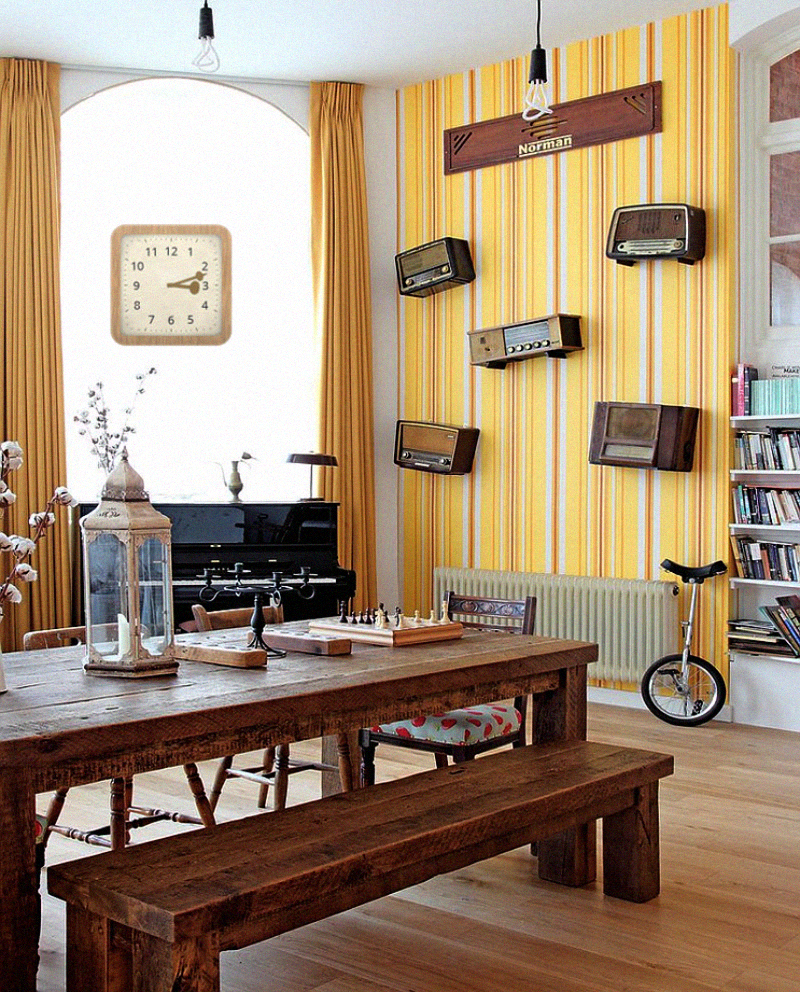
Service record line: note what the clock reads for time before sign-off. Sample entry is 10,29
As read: 3,12
